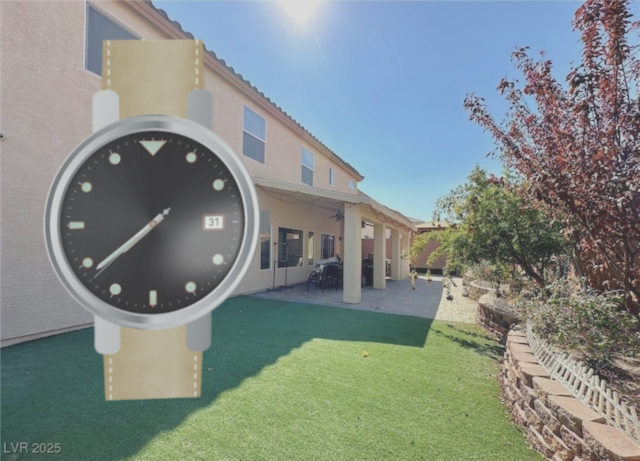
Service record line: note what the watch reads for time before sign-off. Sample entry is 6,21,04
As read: 7,38,38
